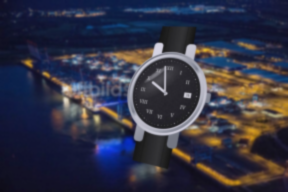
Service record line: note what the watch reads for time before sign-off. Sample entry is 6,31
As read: 9,58
